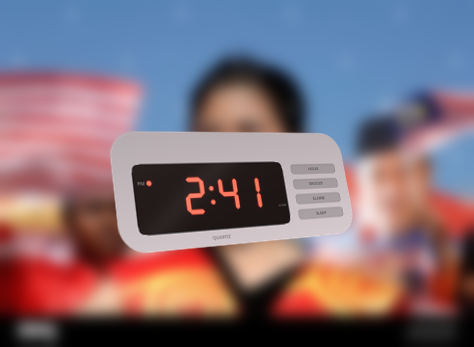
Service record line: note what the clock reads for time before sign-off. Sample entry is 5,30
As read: 2,41
